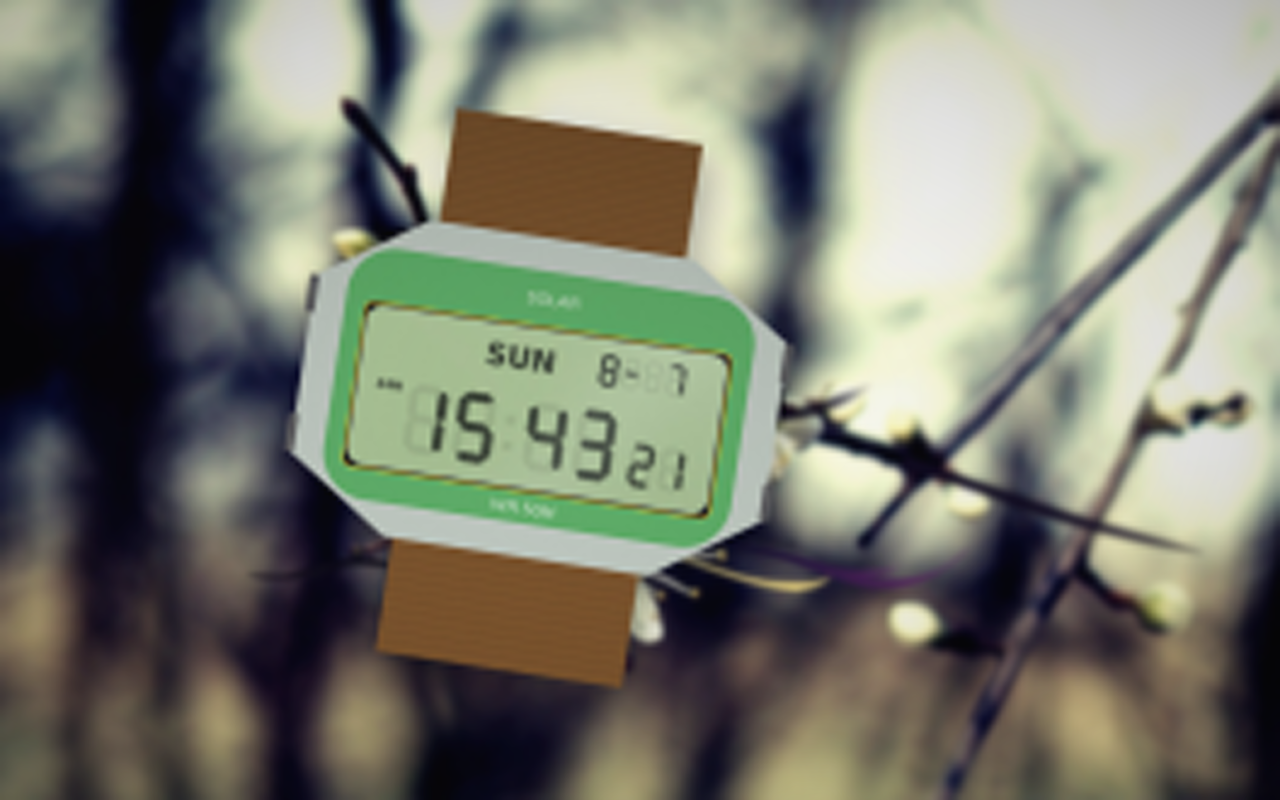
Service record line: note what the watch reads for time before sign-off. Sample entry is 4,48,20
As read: 15,43,21
